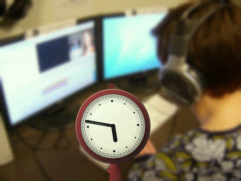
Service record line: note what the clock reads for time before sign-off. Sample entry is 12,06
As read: 5,47
